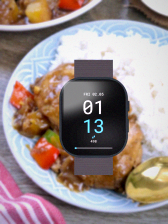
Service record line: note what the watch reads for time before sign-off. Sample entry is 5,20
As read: 1,13
